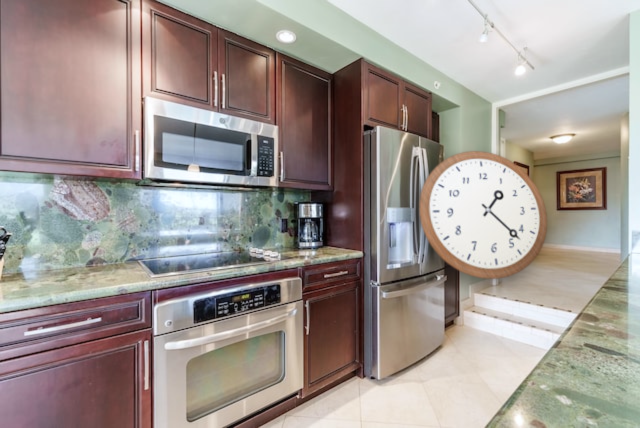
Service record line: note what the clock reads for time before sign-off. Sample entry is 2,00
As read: 1,23
